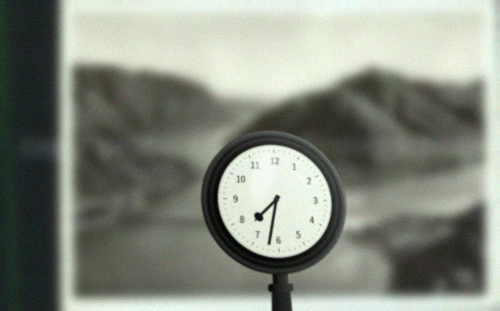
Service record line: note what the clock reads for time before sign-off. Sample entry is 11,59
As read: 7,32
